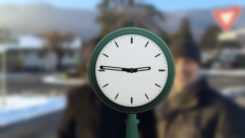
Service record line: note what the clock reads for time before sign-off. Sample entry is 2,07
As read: 2,46
